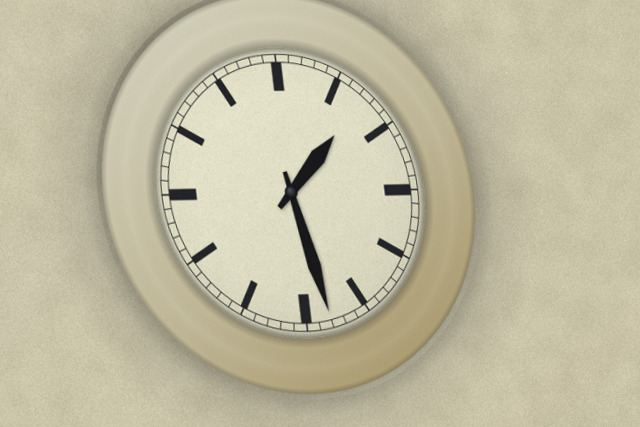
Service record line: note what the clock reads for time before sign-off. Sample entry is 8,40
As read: 1,28
